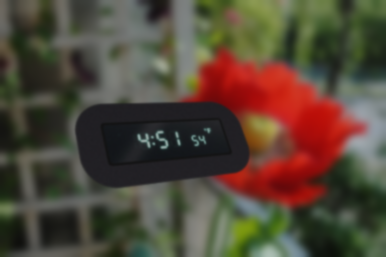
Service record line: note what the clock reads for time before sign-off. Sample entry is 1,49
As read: 4,51
